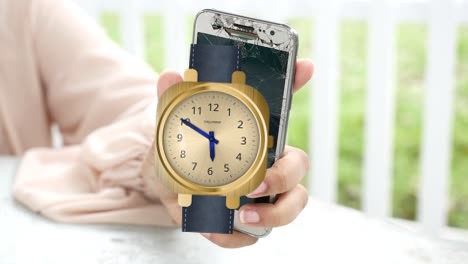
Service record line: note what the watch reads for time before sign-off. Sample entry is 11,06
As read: 5,50
